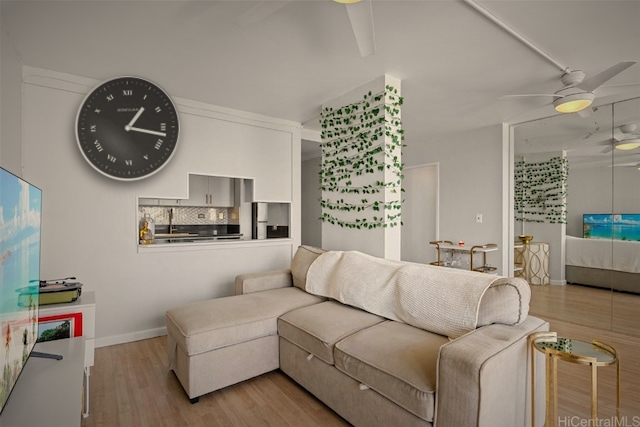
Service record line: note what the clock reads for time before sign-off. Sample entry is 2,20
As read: 1,17
